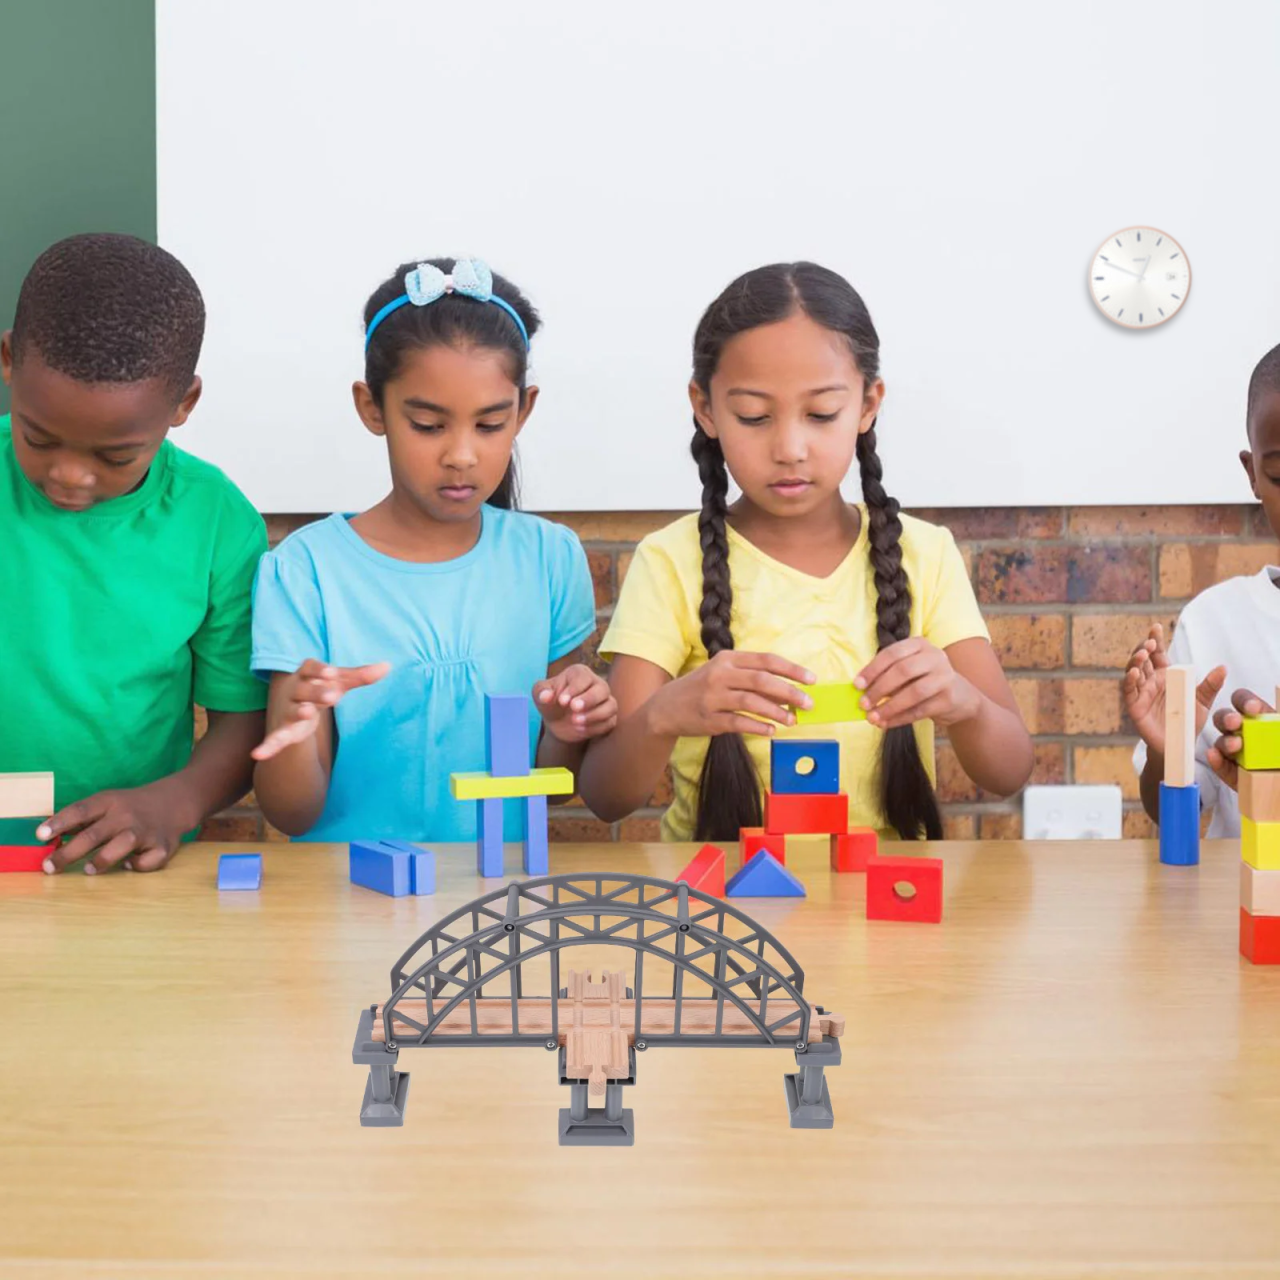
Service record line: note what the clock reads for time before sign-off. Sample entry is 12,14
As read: 12,49
